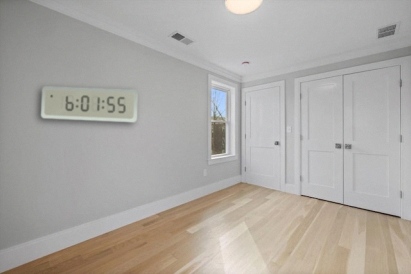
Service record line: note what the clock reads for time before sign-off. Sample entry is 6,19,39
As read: 6,01,55
